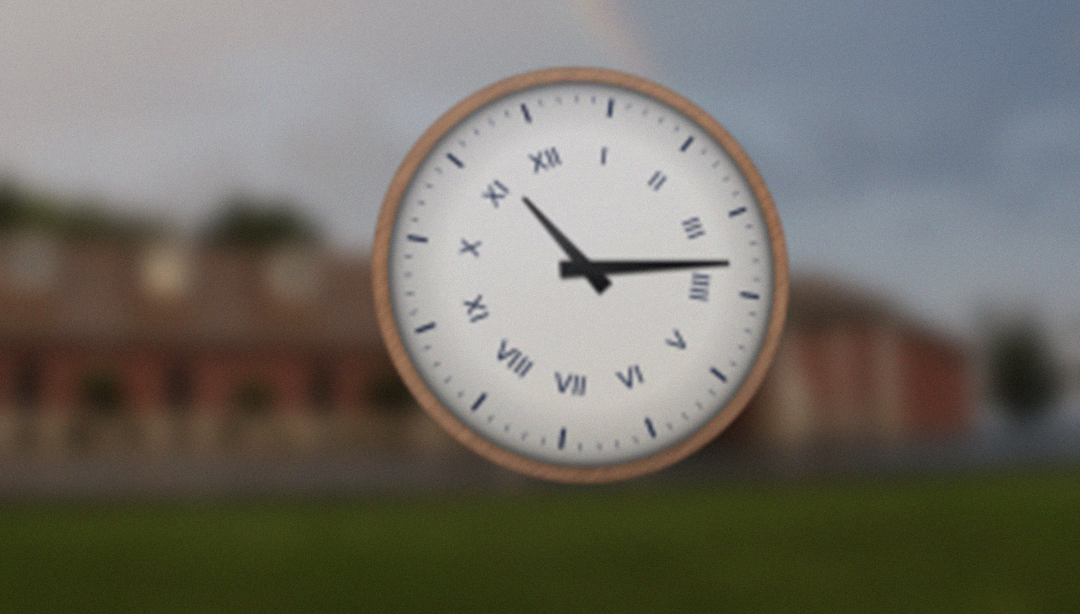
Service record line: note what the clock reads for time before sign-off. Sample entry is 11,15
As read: 11,18
